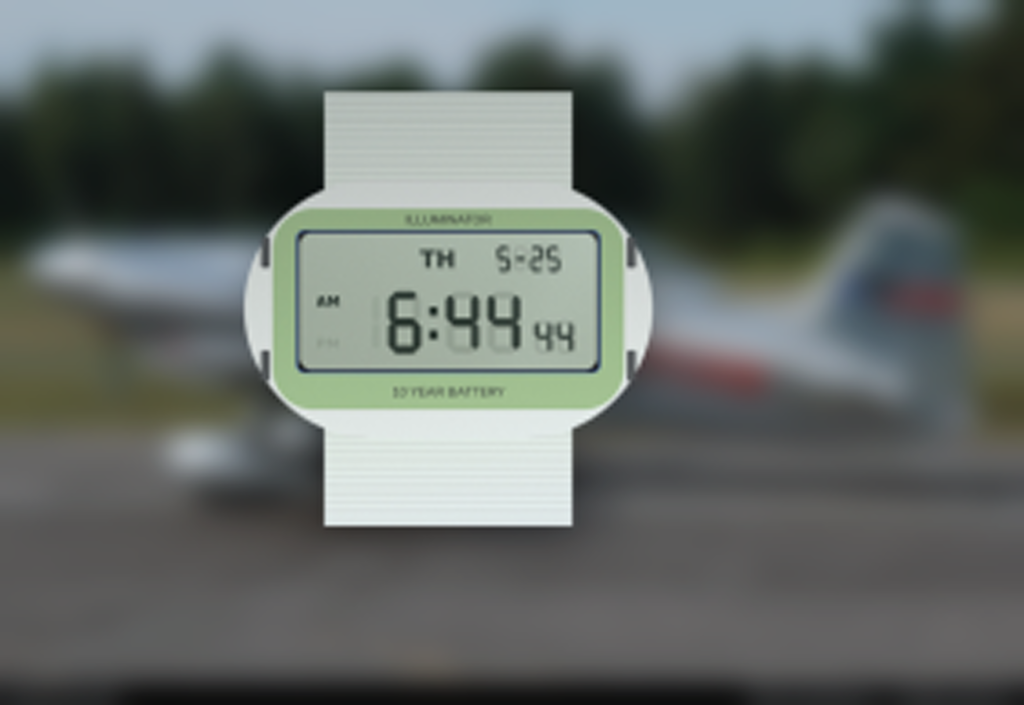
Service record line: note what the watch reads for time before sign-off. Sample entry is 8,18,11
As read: 6,44,44
